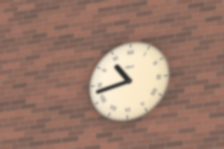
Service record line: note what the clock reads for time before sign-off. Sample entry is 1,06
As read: 10,43
